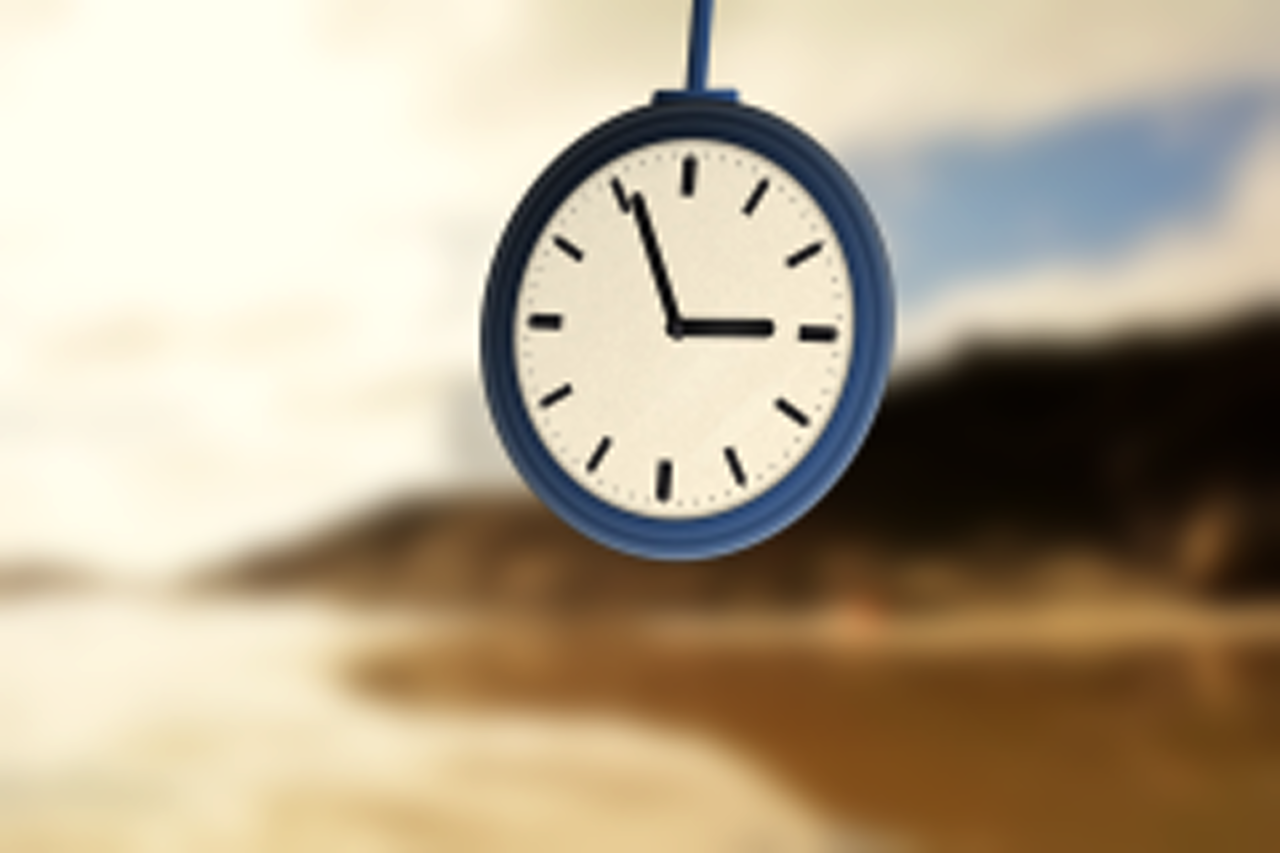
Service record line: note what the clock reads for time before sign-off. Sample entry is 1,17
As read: 2,56
